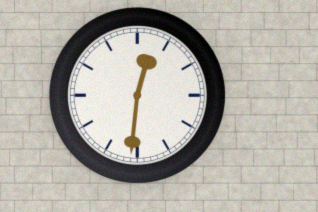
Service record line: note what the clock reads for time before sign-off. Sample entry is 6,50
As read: 12,31
